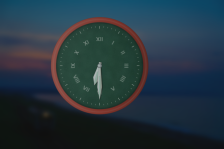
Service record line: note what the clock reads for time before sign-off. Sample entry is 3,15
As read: 6,30
